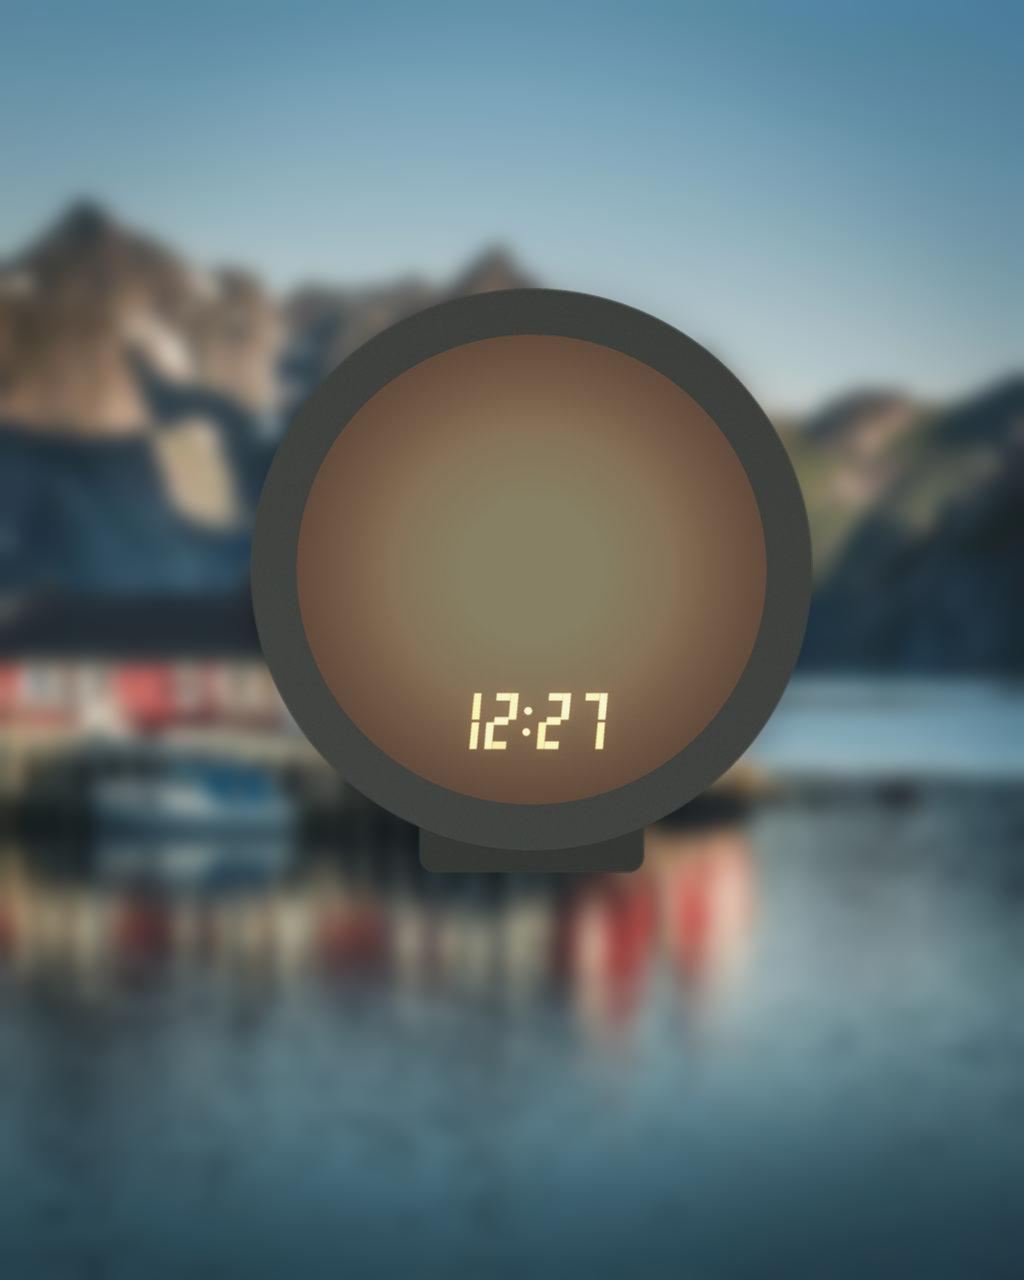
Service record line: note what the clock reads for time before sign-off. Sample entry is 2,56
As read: 12,27
